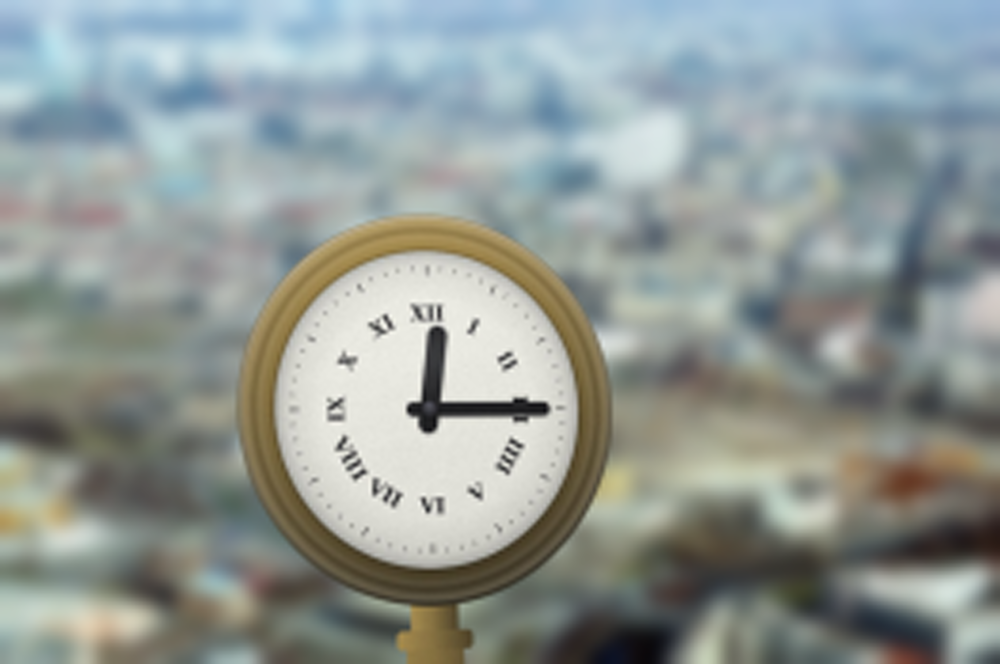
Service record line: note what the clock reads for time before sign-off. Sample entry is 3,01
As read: 12,15
